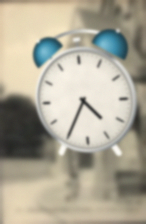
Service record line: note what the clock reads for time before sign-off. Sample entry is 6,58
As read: 4,35
